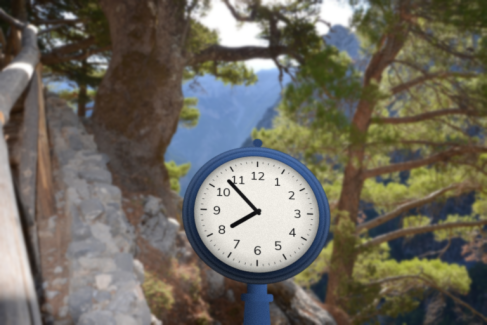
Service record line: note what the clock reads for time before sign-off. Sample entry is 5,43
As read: 7,53
